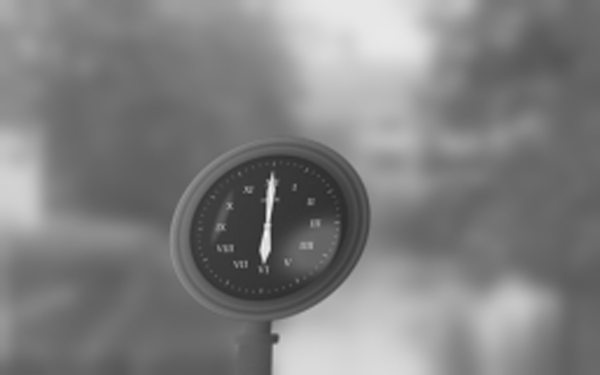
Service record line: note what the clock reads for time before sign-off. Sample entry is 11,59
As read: 6,00
